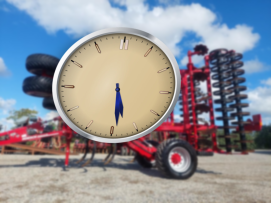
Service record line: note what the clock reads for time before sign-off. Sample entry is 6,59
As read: 5,29
